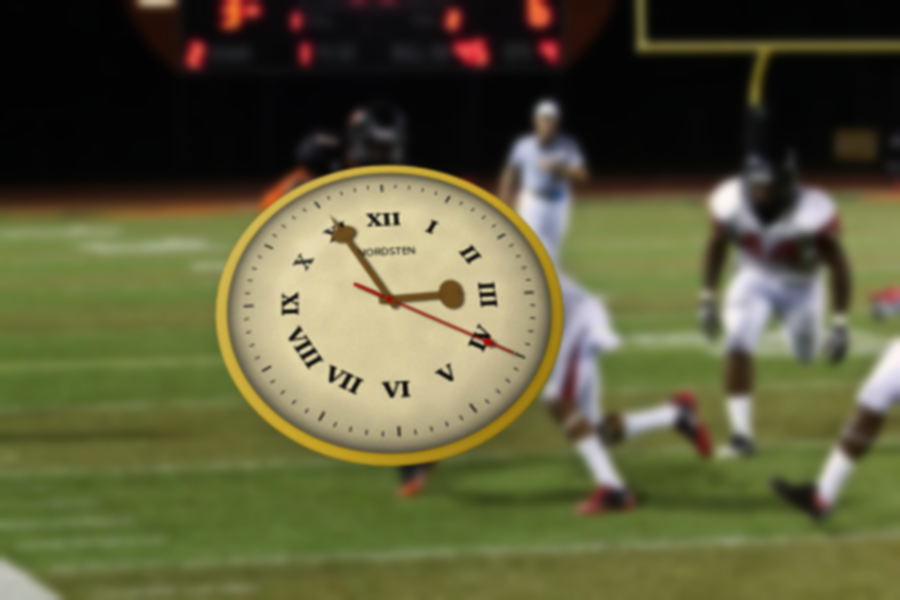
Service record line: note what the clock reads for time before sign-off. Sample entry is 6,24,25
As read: 2,55,20
